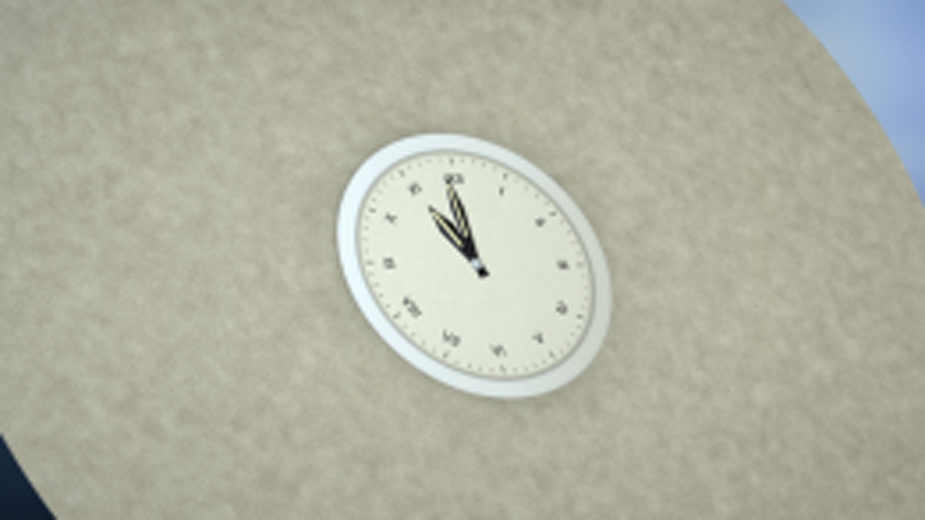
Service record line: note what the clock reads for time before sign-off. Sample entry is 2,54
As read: 10,59
